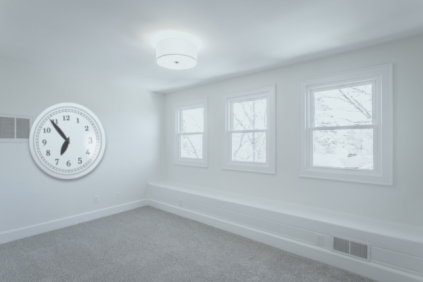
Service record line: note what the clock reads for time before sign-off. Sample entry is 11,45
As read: 6,54
